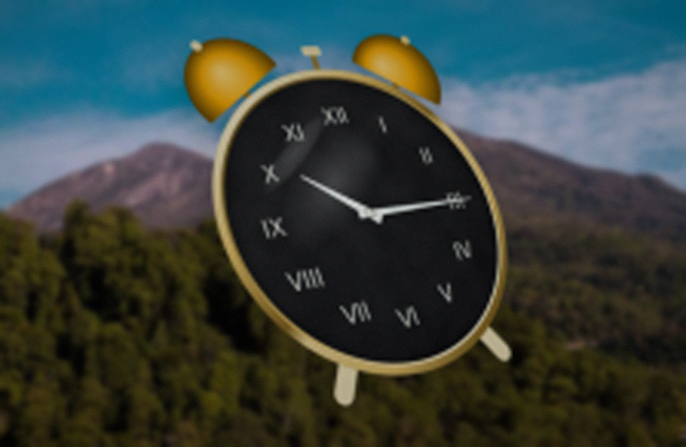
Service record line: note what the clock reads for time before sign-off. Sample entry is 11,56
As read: 10,15
